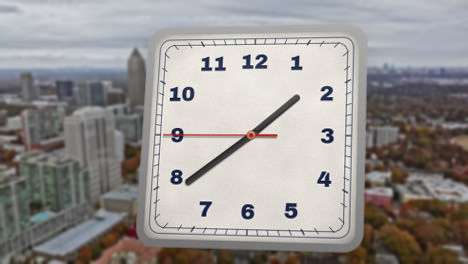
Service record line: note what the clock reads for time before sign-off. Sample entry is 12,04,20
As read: 1,38,45
